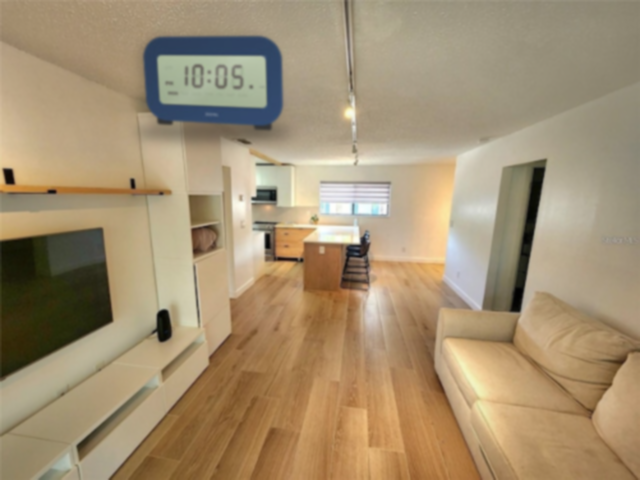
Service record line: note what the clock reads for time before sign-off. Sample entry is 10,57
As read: 10,05
